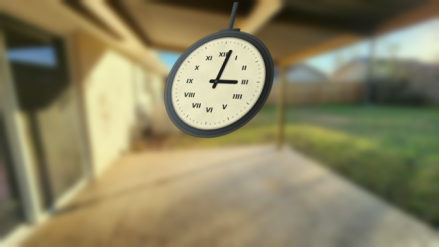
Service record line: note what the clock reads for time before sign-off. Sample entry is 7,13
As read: 3,02
